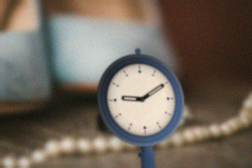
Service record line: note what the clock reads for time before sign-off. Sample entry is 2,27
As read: 9,10
